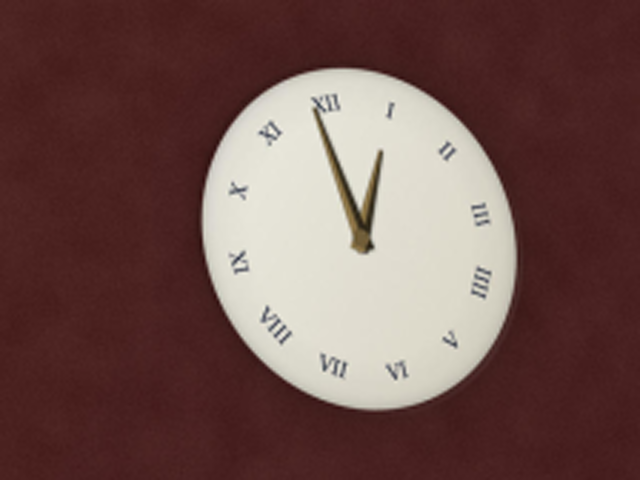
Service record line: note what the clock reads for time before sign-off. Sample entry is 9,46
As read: 12,59
